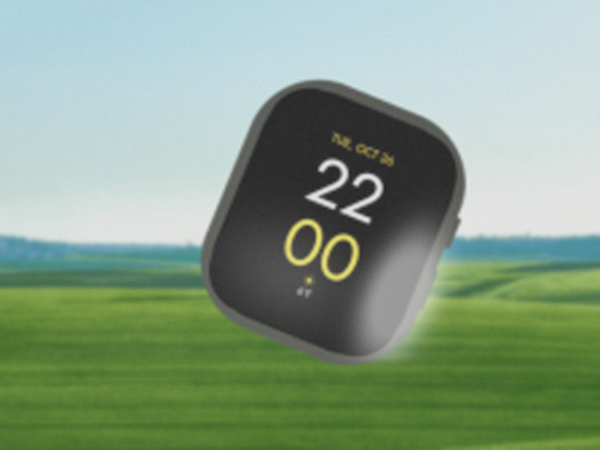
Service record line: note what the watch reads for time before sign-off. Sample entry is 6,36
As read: 22,00
